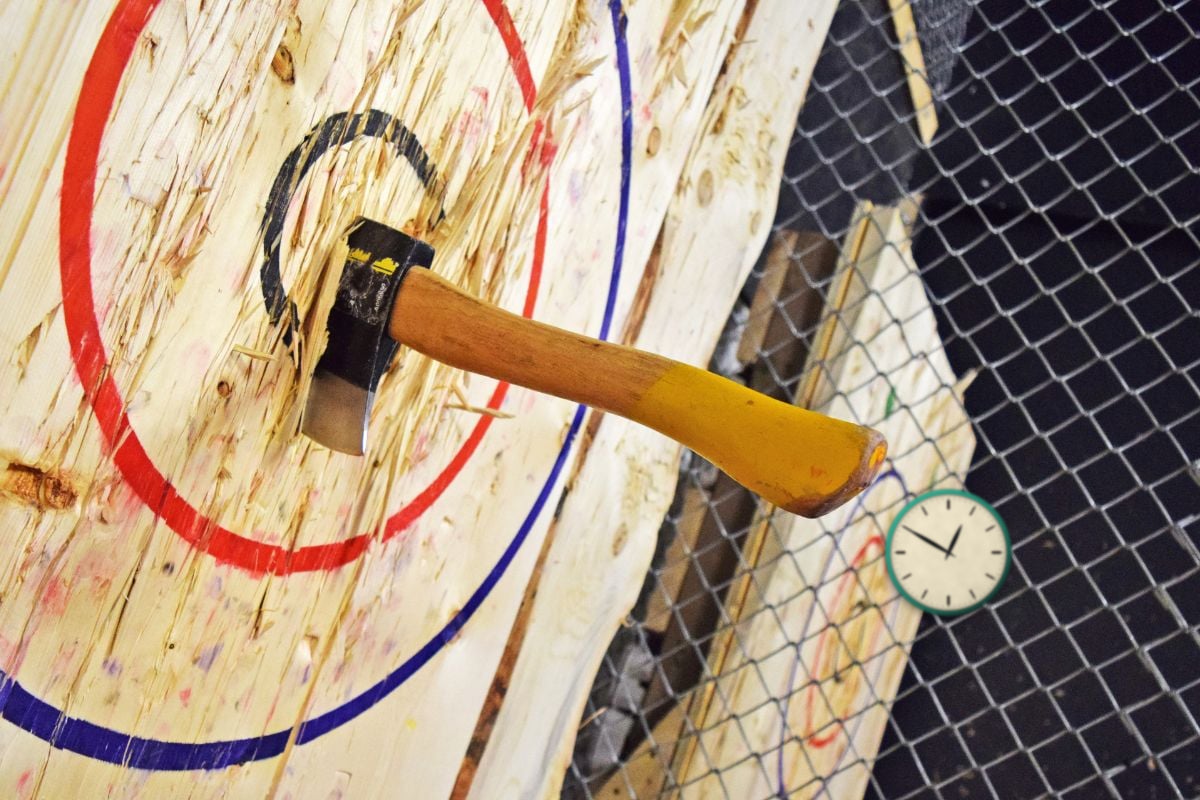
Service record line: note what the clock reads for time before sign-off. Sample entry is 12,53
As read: 12,50
